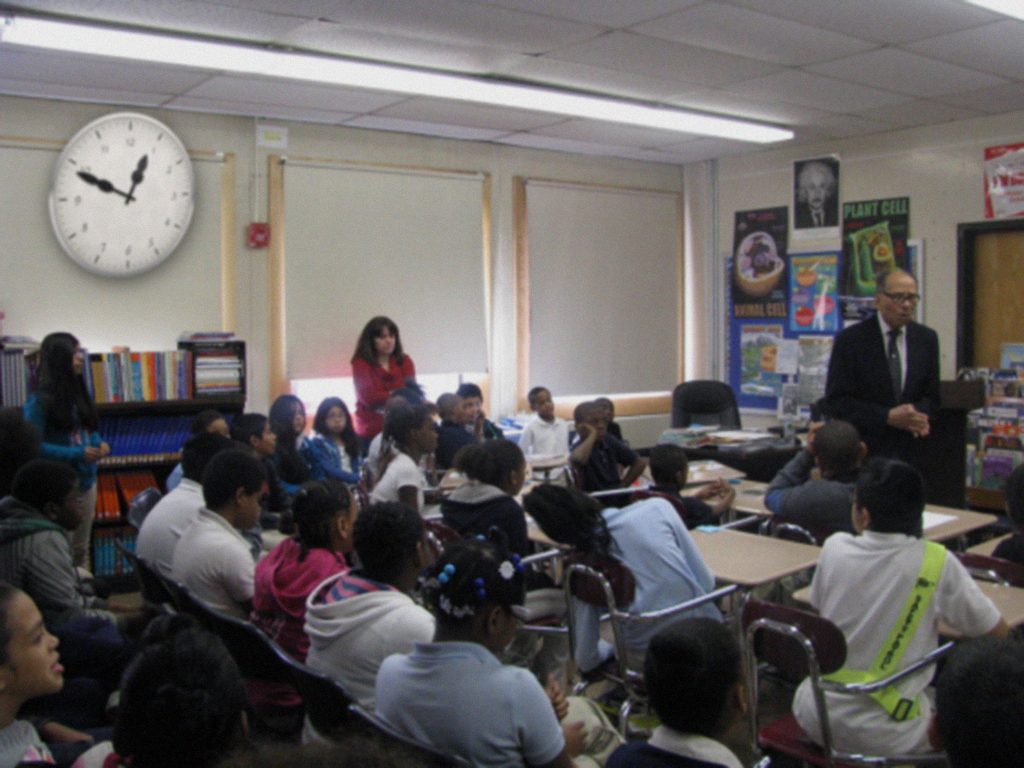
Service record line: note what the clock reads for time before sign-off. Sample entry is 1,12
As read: 12,49
